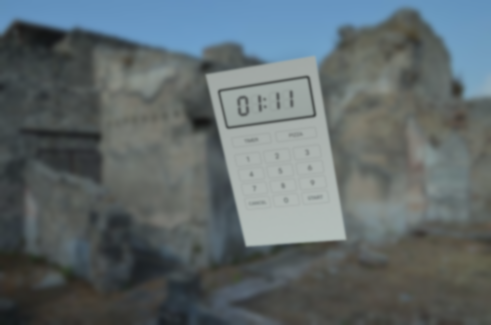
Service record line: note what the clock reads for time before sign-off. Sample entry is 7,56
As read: 1,11
